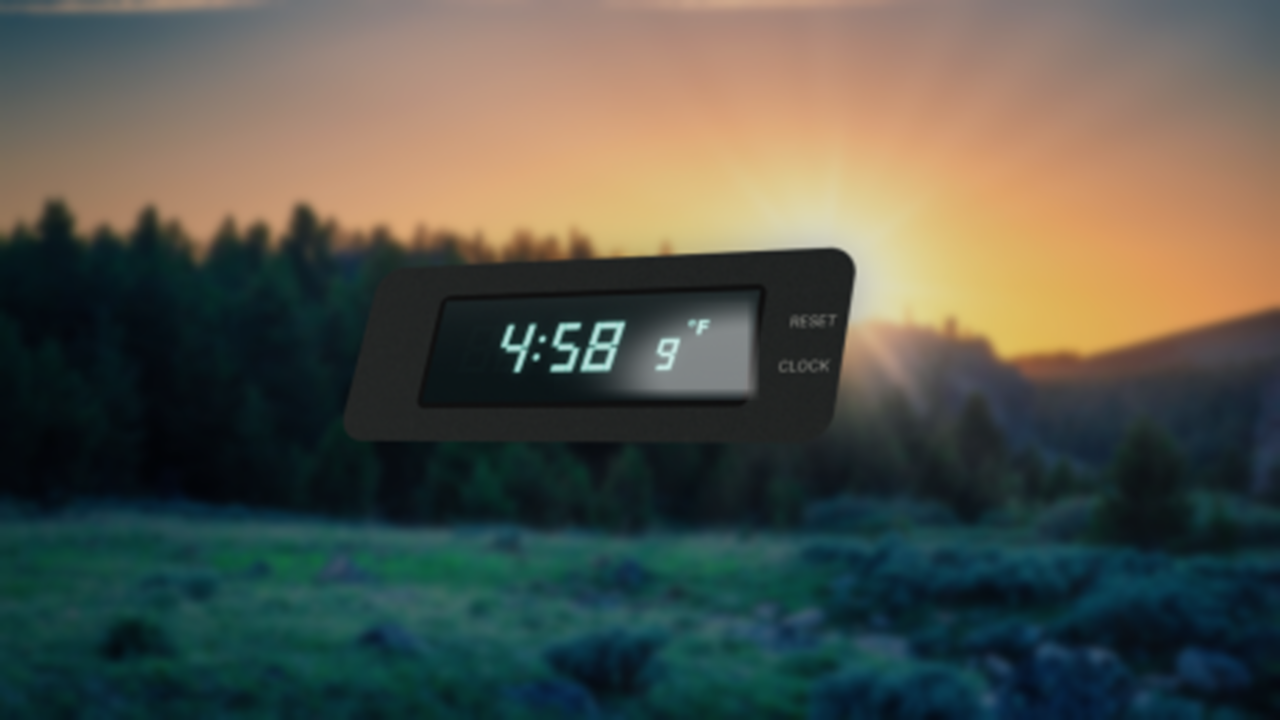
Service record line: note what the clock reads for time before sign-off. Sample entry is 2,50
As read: 4,58
